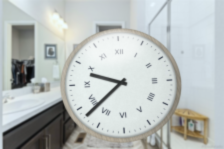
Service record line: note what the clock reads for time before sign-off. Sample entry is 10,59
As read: 9,38
